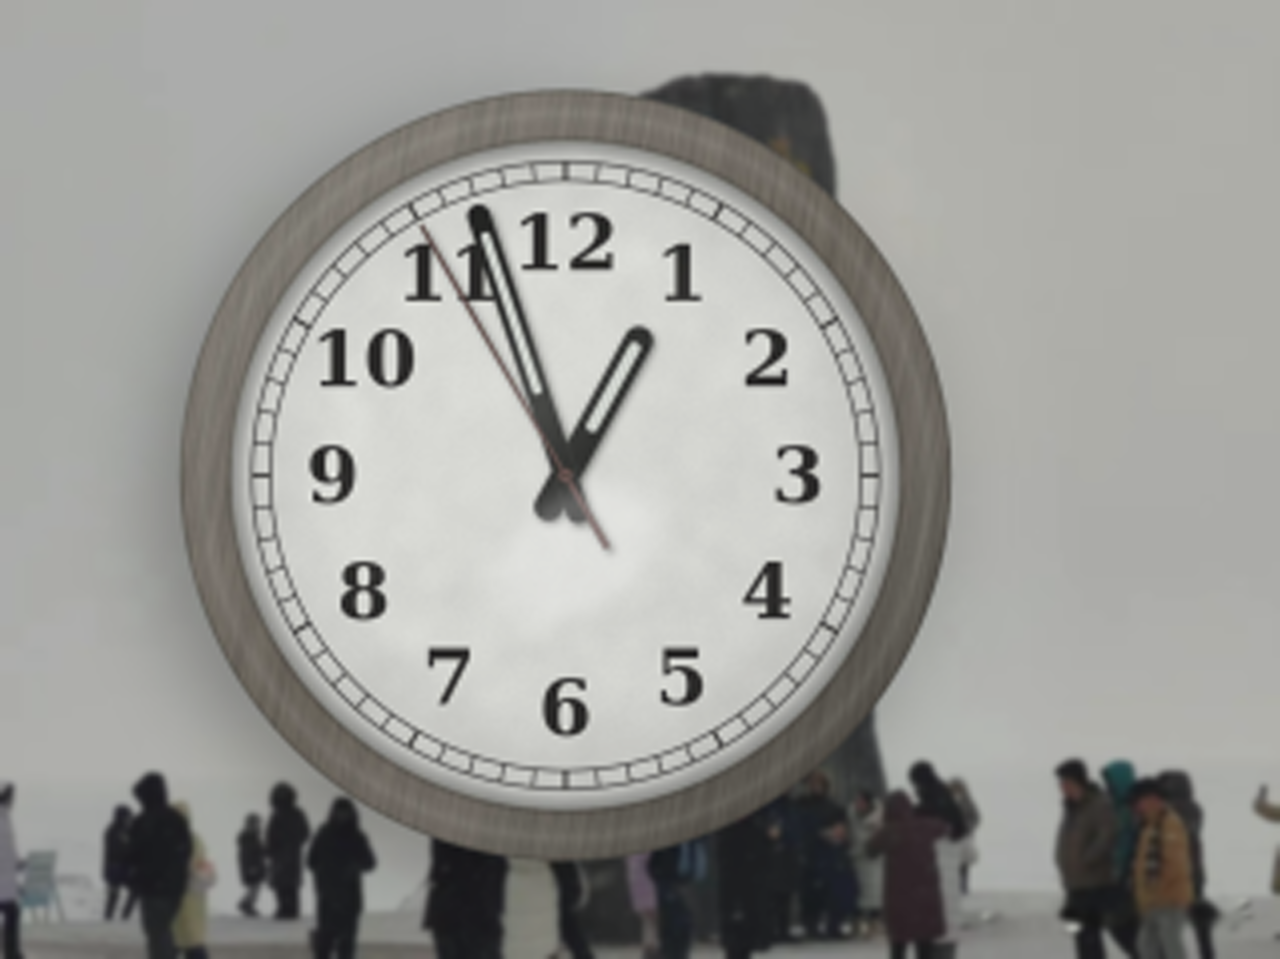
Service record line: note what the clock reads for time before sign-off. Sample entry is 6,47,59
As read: 12,56,55
